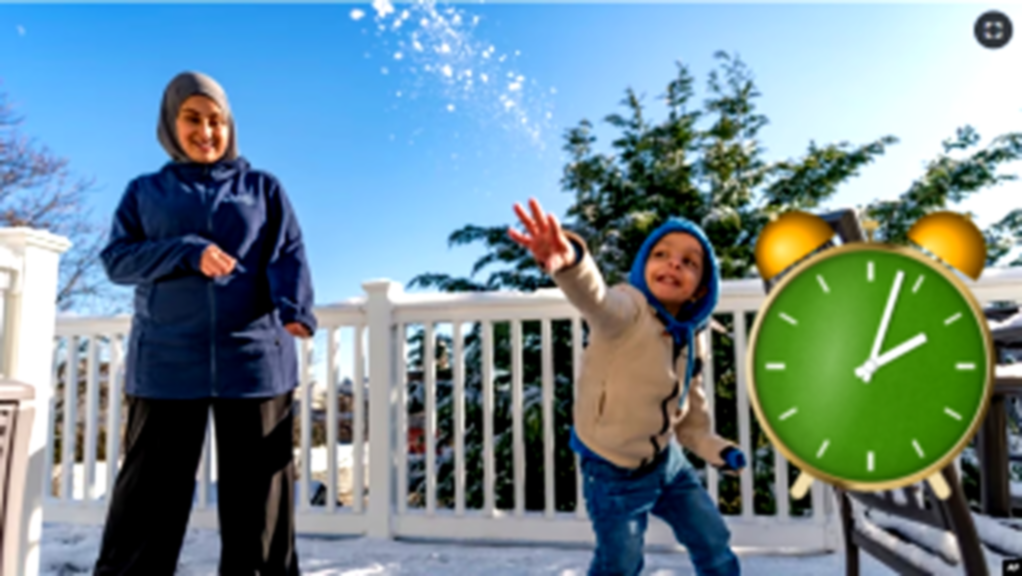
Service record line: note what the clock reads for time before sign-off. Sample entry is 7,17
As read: 2,03
